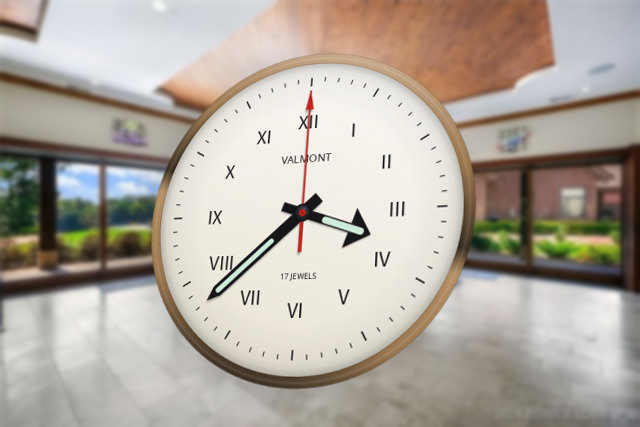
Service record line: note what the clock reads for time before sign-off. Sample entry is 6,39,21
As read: 3,38,00
